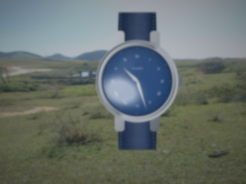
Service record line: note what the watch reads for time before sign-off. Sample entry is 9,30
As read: 10,27
